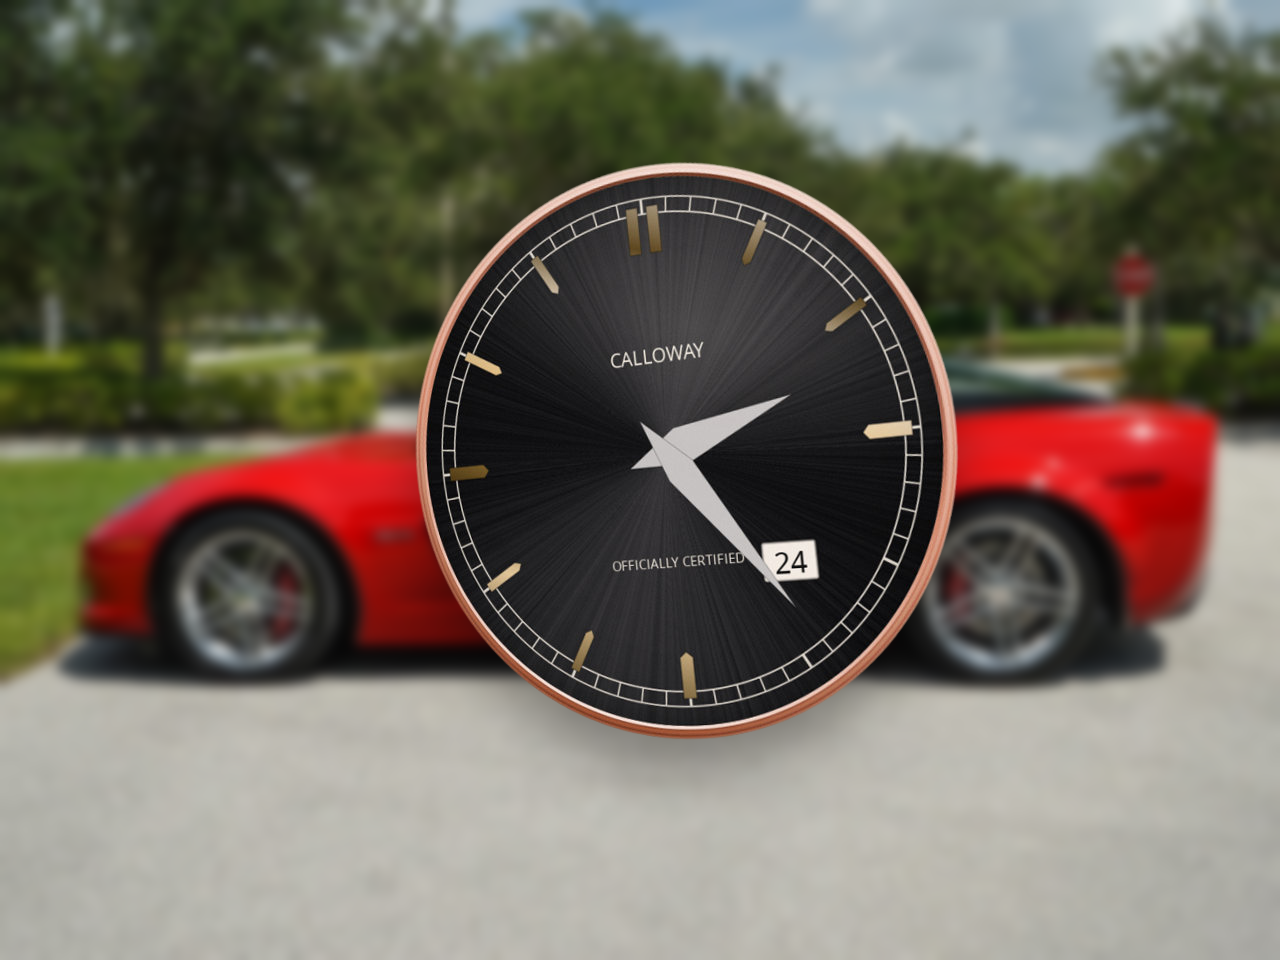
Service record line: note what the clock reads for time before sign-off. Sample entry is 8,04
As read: 2,24
